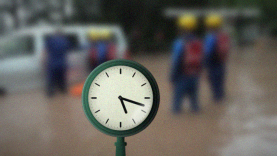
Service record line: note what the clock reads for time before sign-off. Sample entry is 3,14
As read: 5,18
